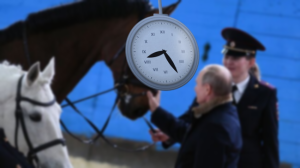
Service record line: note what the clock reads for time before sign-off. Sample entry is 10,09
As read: 8,25
